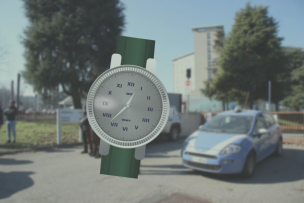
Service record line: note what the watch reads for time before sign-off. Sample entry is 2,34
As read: 12,37
